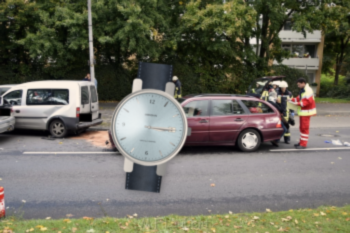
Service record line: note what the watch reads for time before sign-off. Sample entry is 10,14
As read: 3,15
